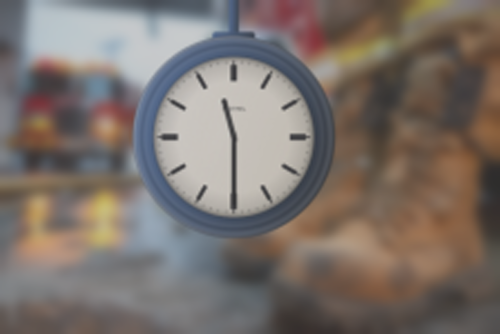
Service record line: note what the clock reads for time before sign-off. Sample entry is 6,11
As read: 11,30
